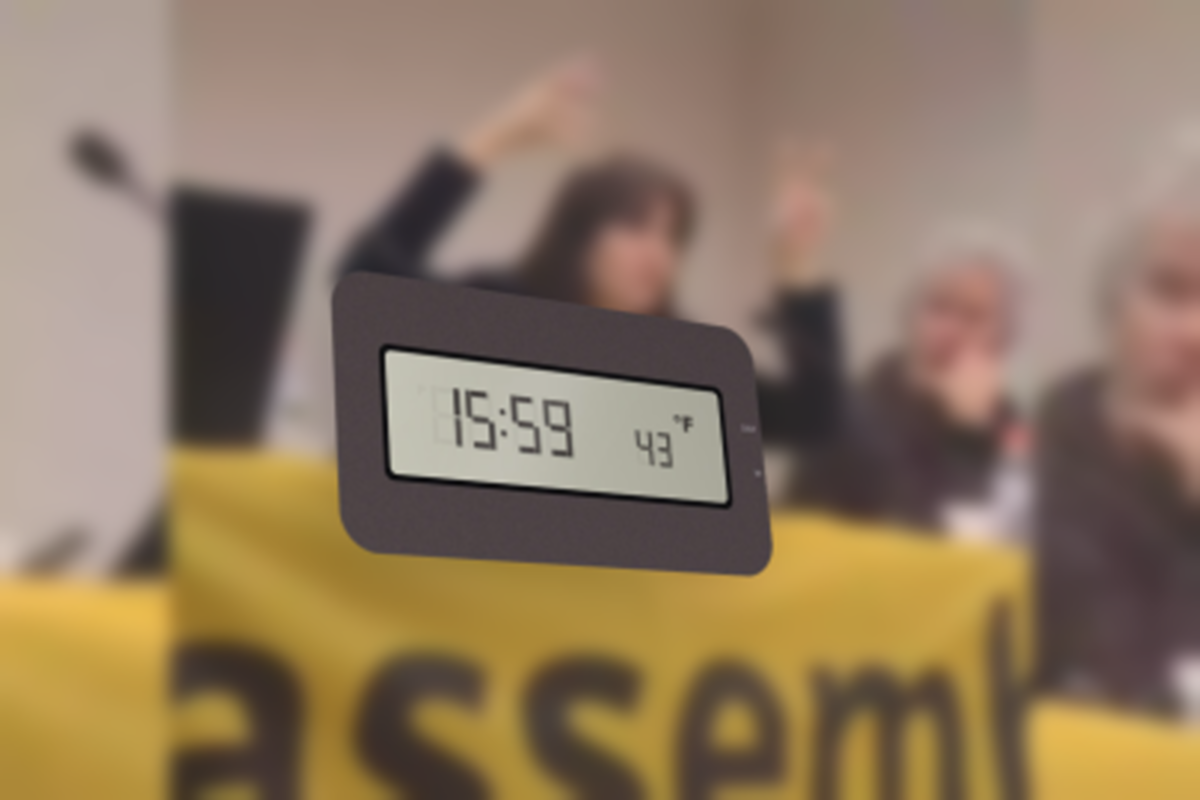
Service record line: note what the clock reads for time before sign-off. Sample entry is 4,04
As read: 15,59
